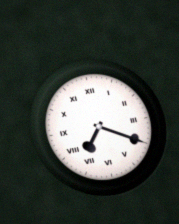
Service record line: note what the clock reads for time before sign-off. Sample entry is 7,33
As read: 7,20
